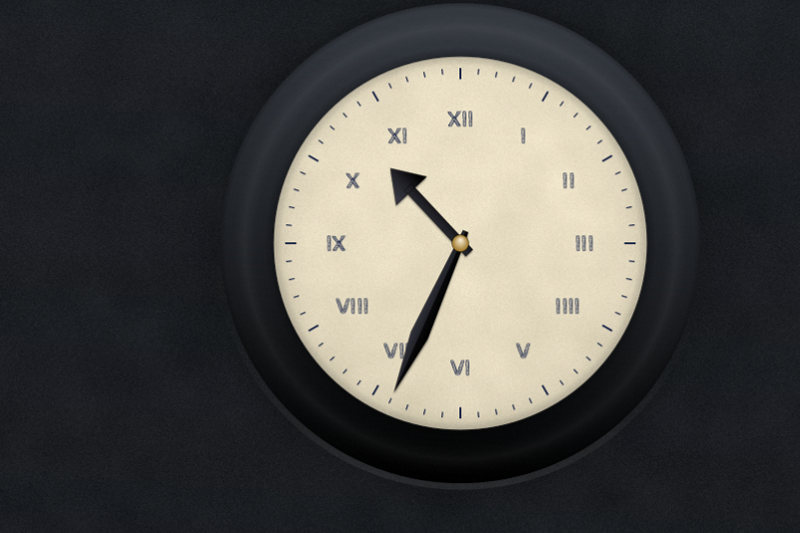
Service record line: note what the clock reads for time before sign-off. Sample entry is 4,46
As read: 10,34
